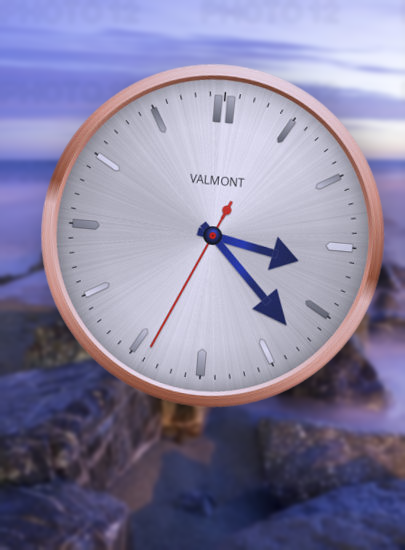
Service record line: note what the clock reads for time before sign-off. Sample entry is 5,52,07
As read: 3,22,34
